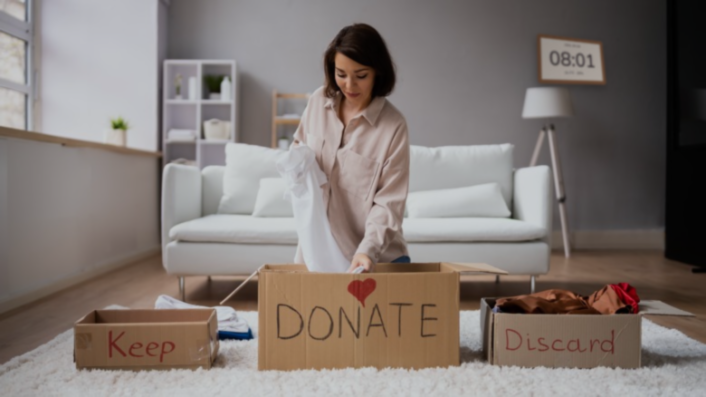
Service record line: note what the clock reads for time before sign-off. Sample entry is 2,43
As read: 8,01
